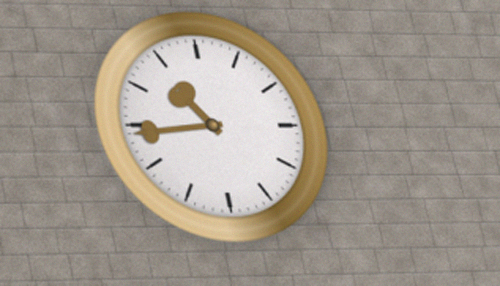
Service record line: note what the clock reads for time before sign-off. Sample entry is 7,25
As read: 10,44
